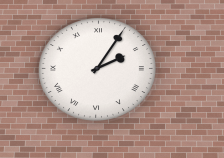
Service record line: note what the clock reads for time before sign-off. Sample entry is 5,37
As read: 2,05
